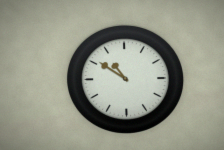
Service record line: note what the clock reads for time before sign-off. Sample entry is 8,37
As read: 10,51
